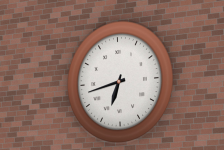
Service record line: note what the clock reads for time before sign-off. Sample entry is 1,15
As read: 6,43
